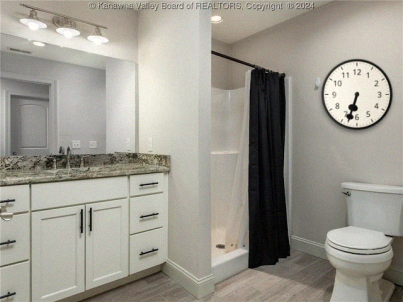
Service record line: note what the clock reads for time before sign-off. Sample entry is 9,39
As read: 6,33
